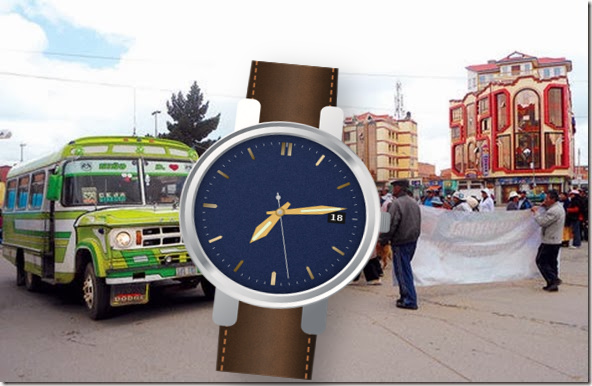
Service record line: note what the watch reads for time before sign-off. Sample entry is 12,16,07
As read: 7,13,28
